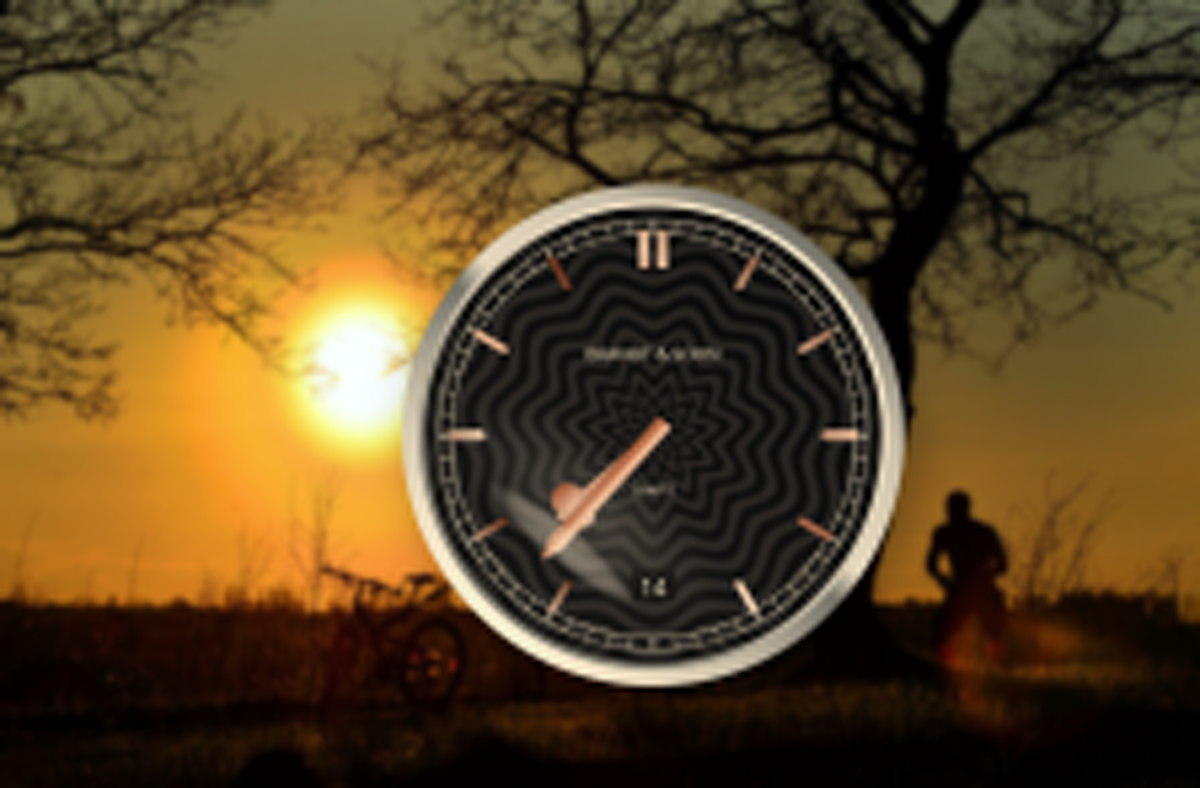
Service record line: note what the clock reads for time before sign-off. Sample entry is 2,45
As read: 7,37
